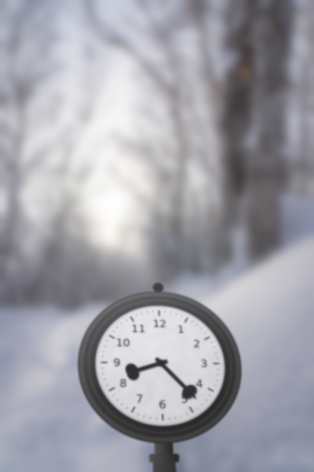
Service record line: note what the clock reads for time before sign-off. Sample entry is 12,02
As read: 8,23
